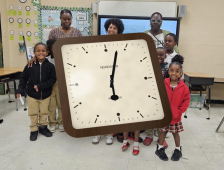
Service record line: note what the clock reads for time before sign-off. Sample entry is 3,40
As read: 6,03
